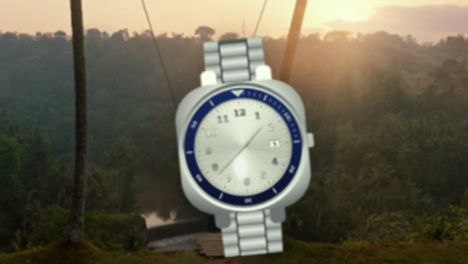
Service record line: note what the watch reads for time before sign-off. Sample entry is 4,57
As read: 1,38
